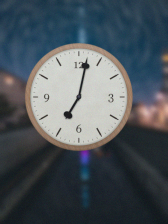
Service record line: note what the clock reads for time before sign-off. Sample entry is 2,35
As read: 7,02
